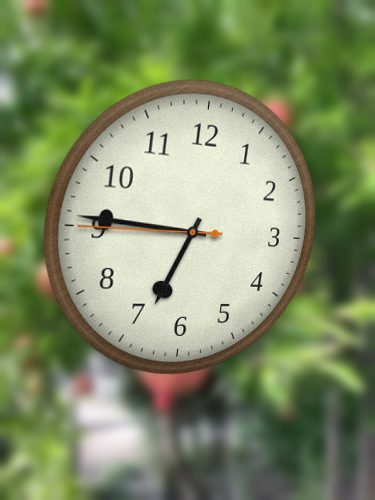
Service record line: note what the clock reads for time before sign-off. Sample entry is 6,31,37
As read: 6,45,45
